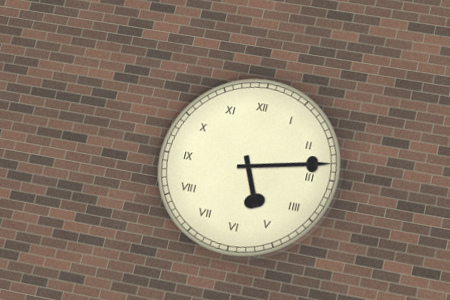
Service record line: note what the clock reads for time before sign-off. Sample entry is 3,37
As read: 5,13
